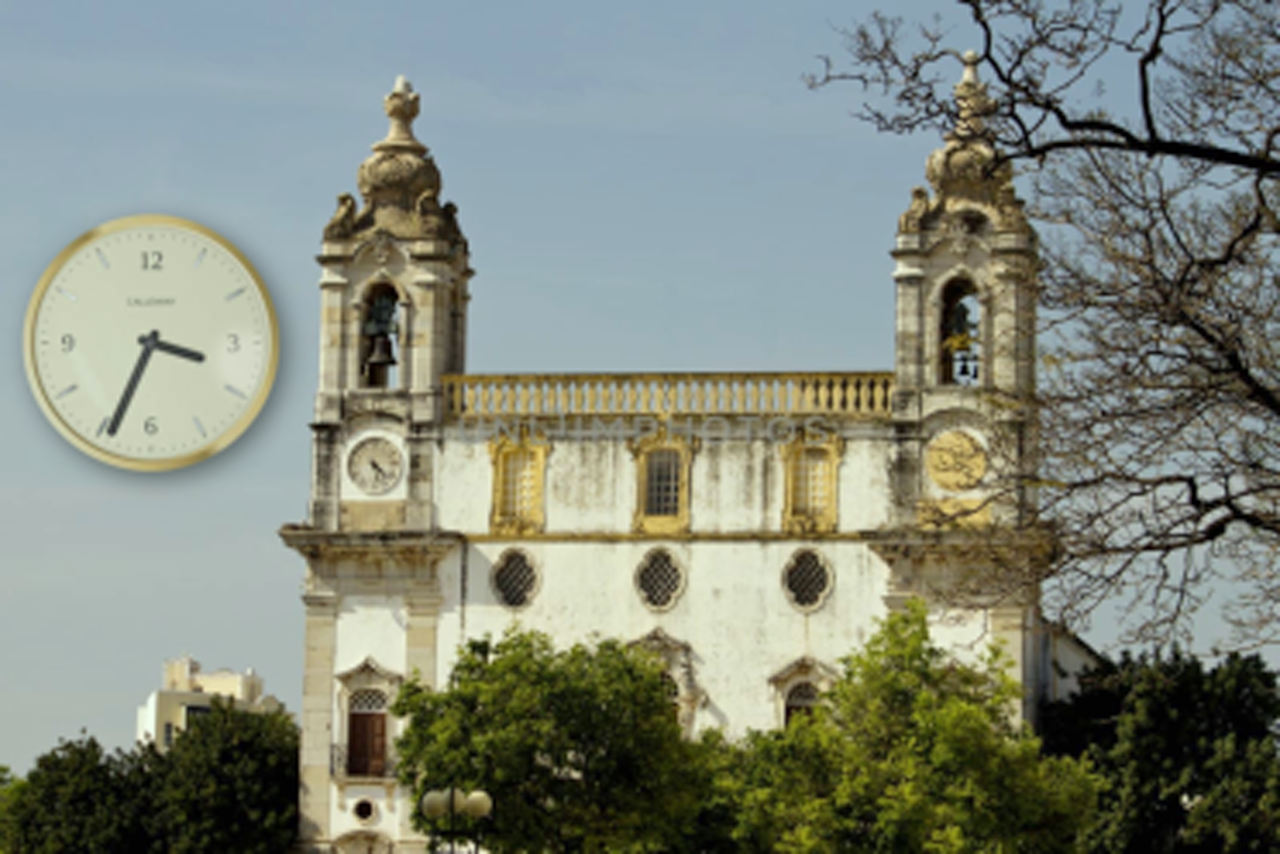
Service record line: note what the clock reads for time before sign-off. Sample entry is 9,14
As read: 3,34
